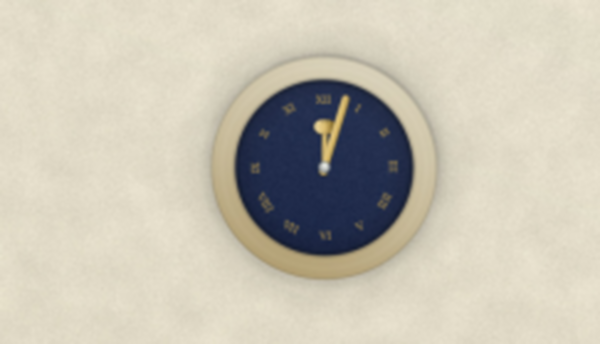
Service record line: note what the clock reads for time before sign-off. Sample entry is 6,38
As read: 12,03
